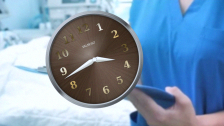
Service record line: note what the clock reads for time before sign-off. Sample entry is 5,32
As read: 3,43
